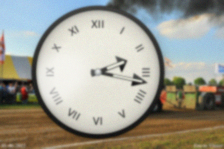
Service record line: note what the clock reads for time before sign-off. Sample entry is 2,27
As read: 2,17
